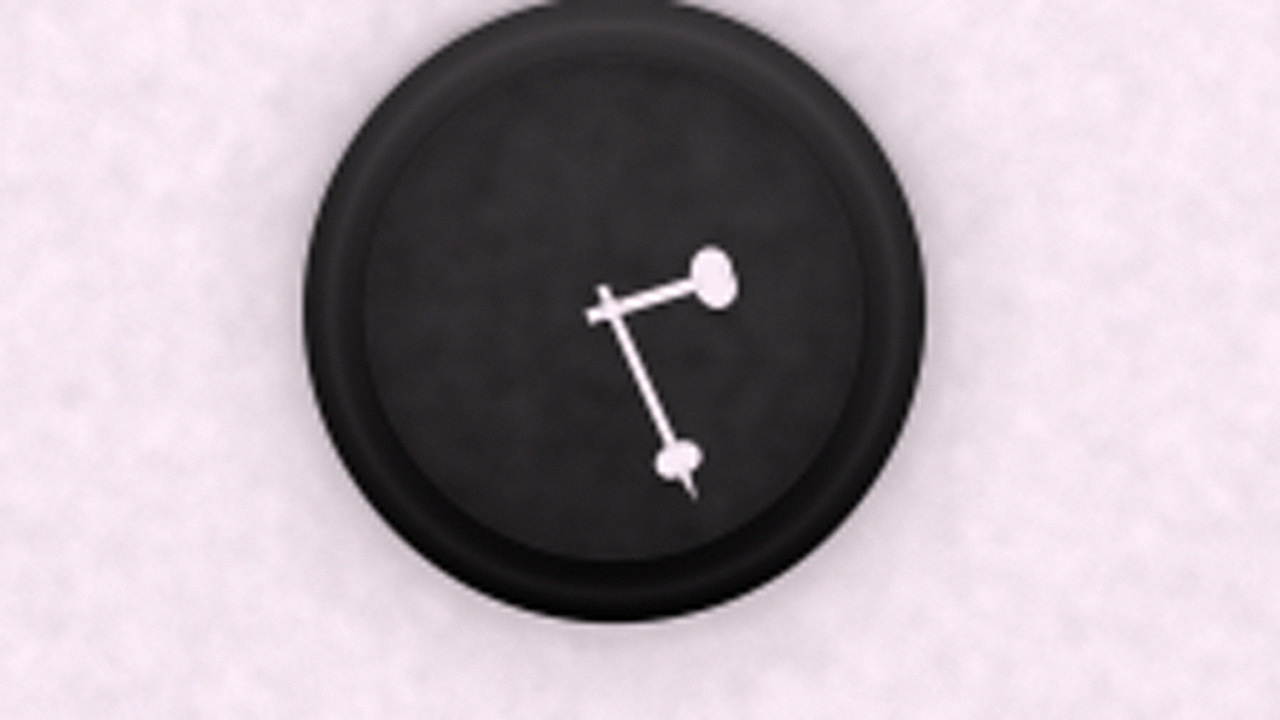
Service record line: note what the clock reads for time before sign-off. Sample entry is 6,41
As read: 2,26
